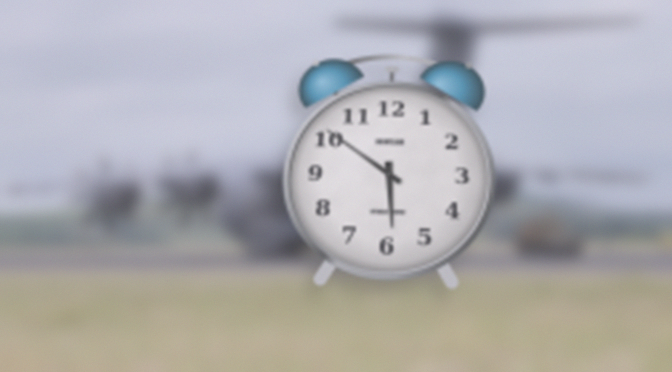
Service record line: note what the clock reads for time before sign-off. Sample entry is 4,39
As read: 5,51
